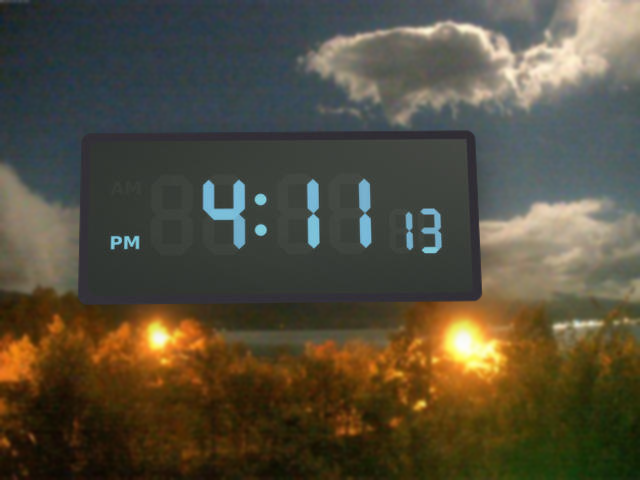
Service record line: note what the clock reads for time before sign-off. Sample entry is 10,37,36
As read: 4,11,13
